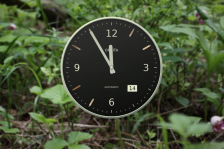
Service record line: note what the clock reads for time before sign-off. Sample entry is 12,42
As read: 11,55
